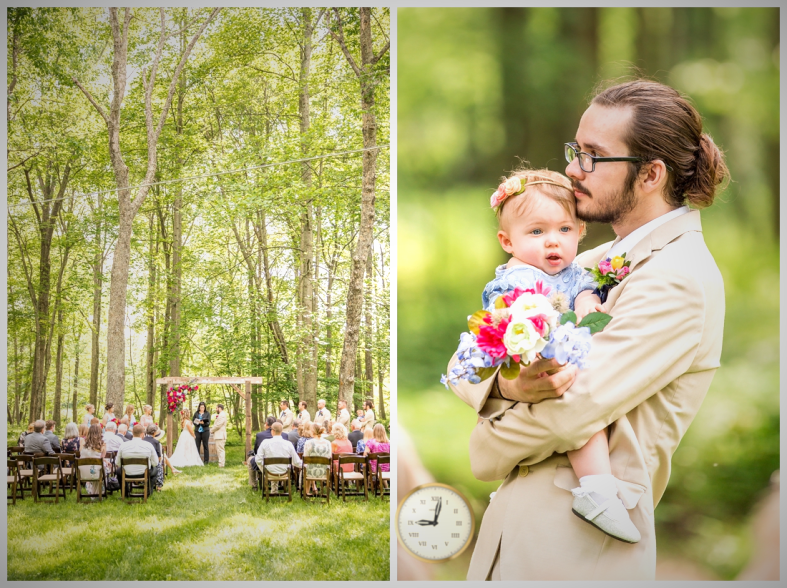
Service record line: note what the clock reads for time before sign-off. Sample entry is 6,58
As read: 9,02
